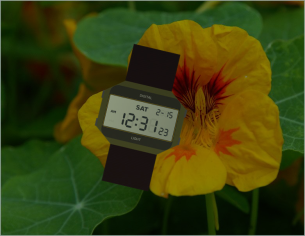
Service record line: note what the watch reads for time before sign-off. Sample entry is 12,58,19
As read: 12,31,23
